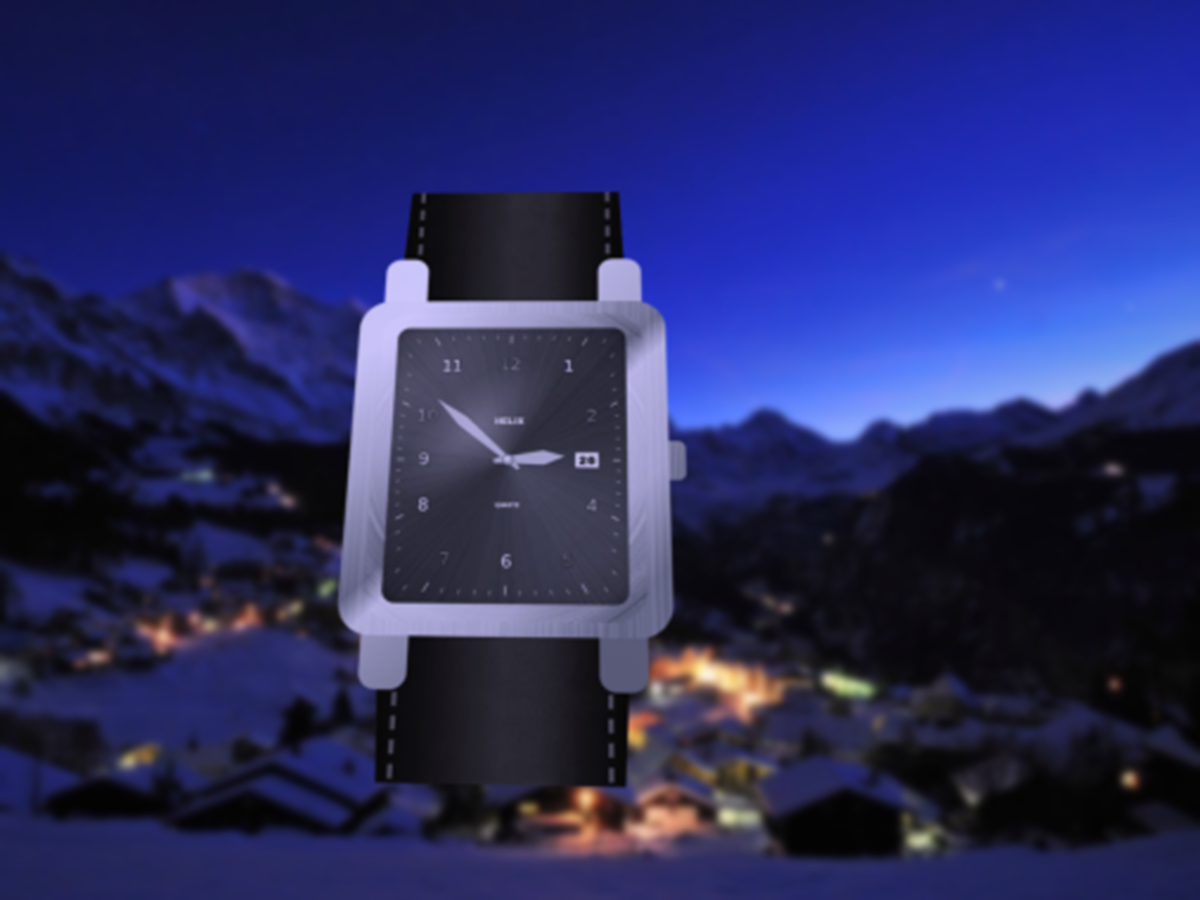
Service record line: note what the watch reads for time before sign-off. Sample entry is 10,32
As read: 2,52
